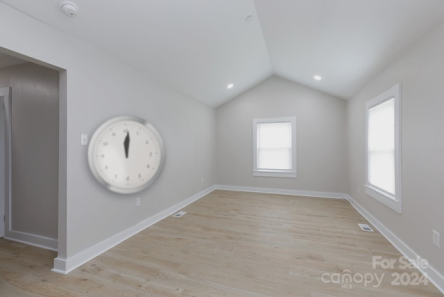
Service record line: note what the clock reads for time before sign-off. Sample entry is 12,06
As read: 12,01
